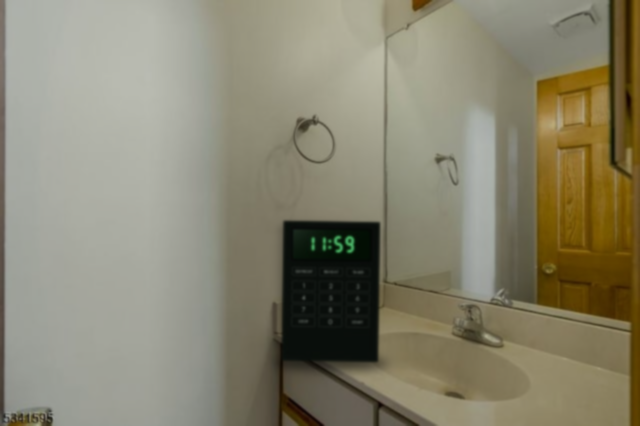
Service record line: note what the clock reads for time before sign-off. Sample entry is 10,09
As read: 11,59
